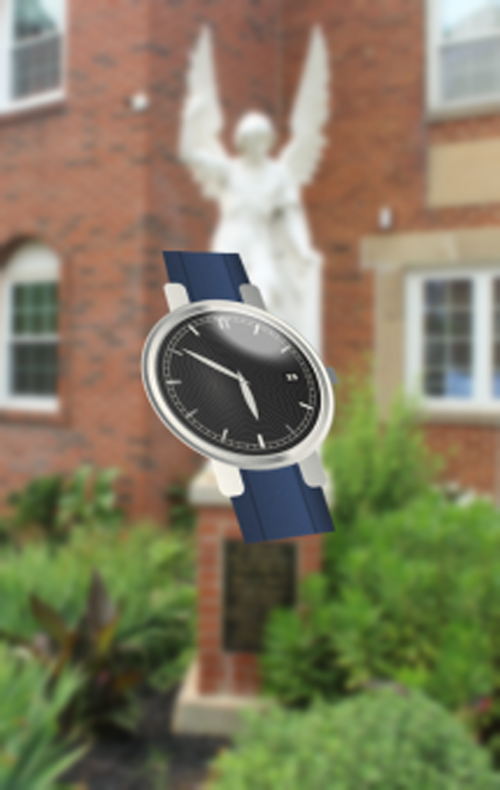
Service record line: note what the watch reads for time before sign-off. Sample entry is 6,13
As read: 5,51
